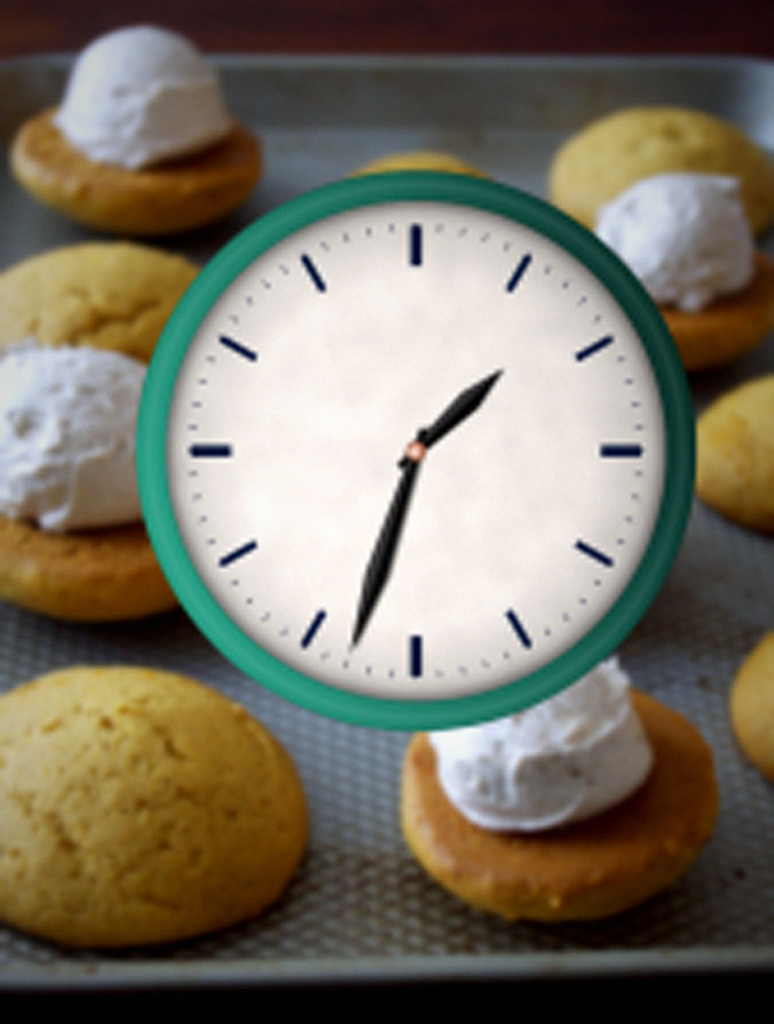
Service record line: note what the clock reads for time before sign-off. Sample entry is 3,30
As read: 1,33
